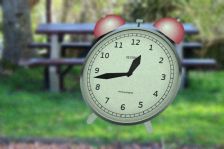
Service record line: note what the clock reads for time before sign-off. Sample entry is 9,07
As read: 12,43
